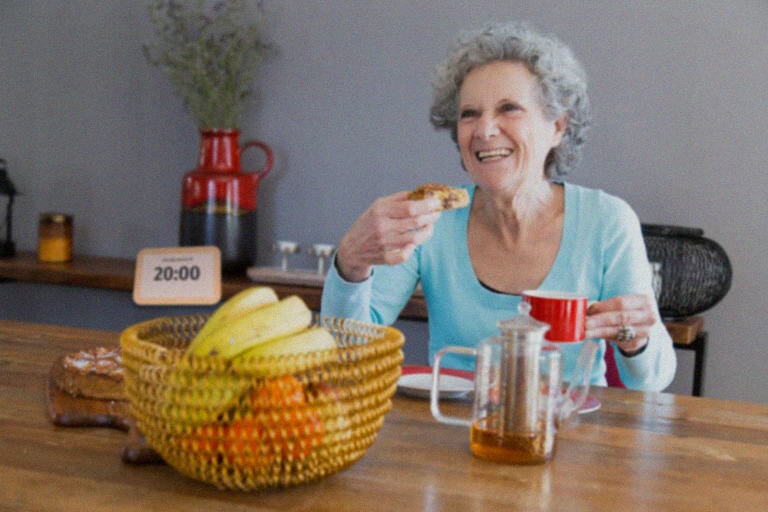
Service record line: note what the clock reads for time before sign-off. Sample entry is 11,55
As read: 20,00
